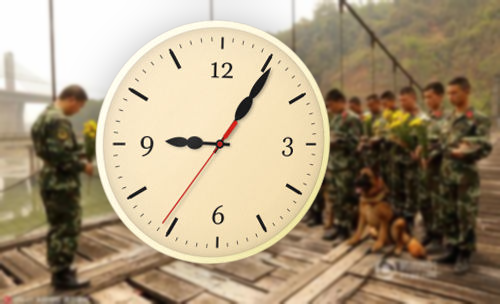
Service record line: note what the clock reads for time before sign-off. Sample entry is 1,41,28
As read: 9,05,36
